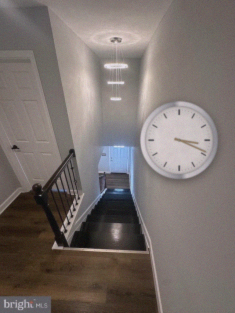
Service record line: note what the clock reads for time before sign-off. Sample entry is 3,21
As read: 3,19
